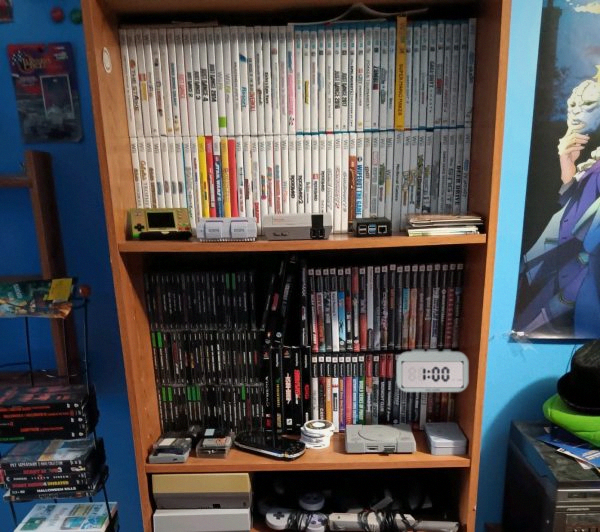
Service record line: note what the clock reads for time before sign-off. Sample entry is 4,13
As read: 1,00
